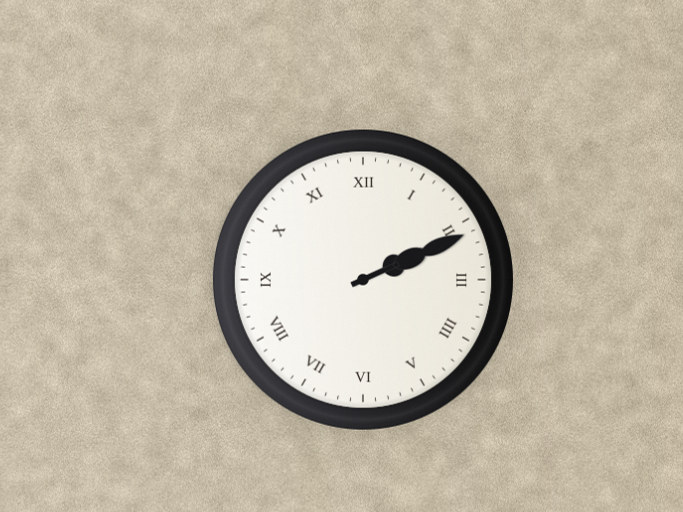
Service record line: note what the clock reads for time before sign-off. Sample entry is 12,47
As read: 2,11
